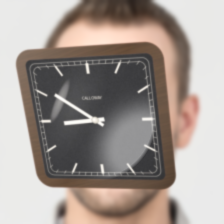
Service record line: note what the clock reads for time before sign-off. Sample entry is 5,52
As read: 8,51
